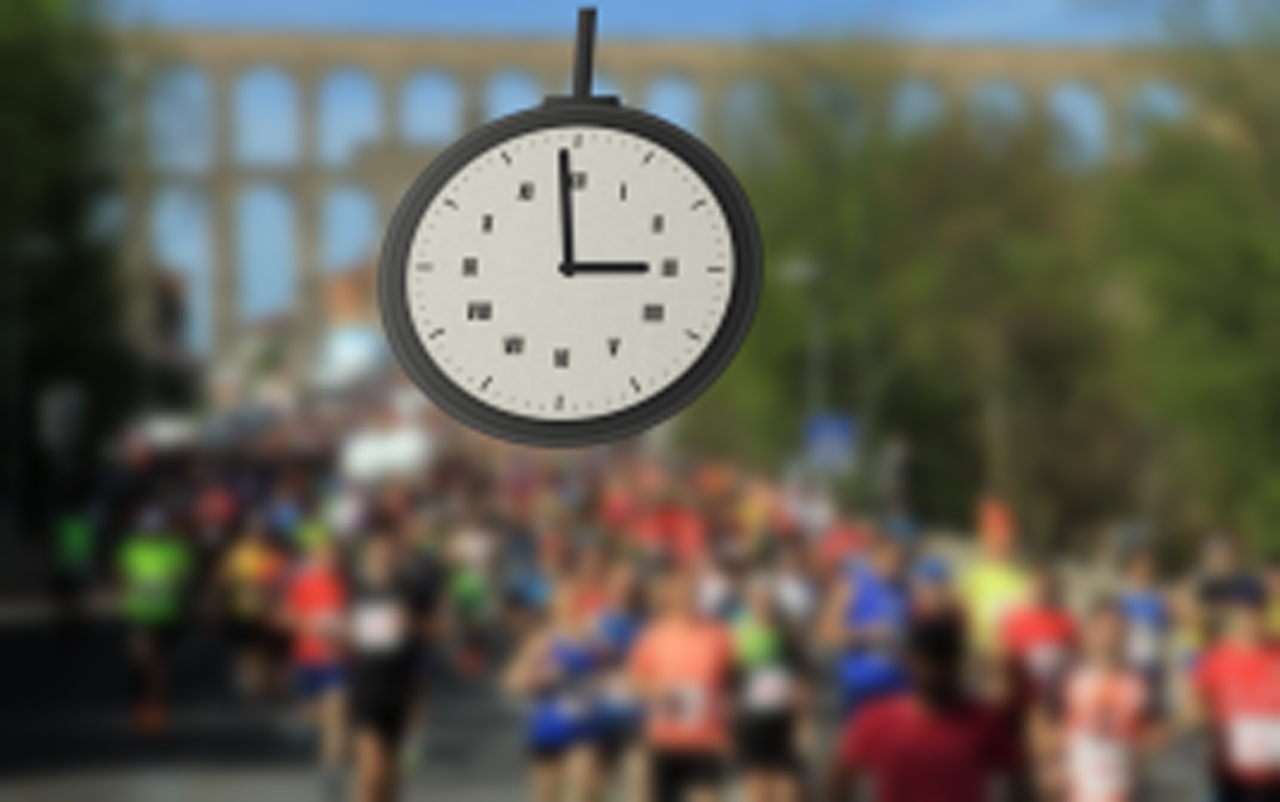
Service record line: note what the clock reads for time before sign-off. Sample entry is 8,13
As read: 2,59
